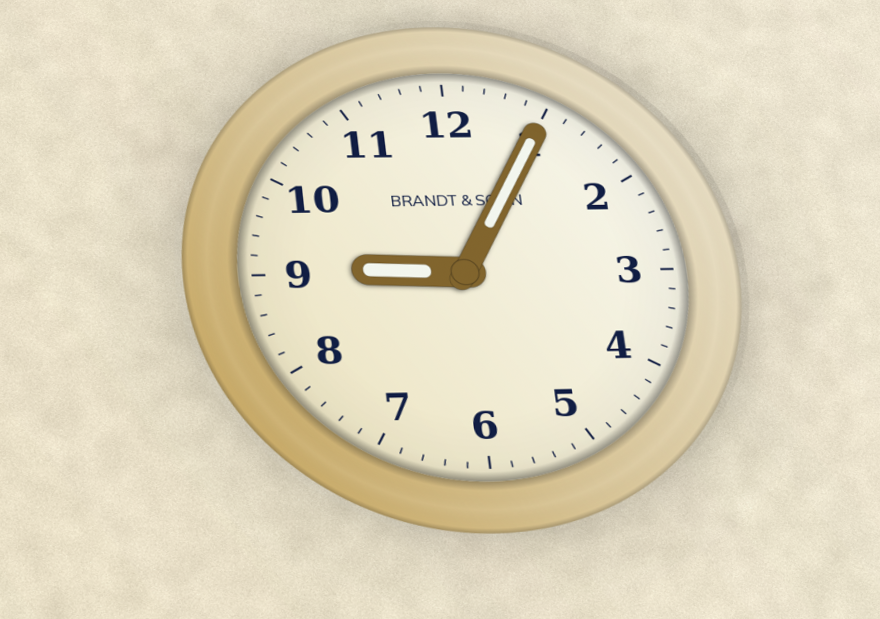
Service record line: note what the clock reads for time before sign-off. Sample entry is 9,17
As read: 9,05
